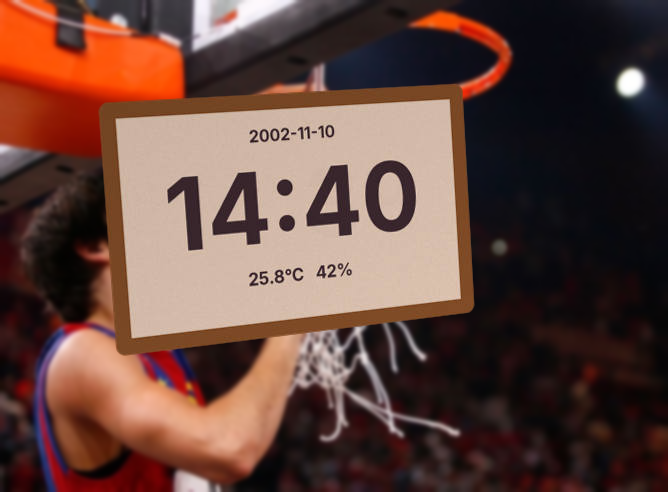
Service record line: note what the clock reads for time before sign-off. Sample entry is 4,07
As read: 14,40
